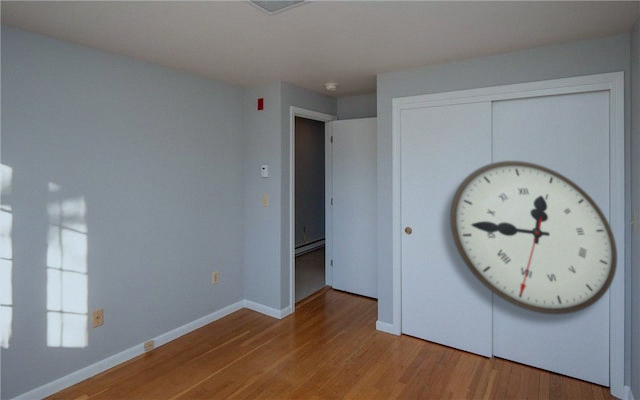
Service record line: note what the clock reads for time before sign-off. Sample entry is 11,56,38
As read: 12,46,35
